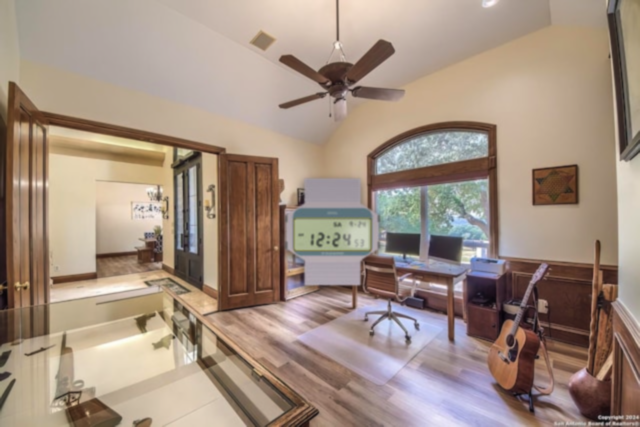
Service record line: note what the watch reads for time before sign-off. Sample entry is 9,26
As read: 12,24
